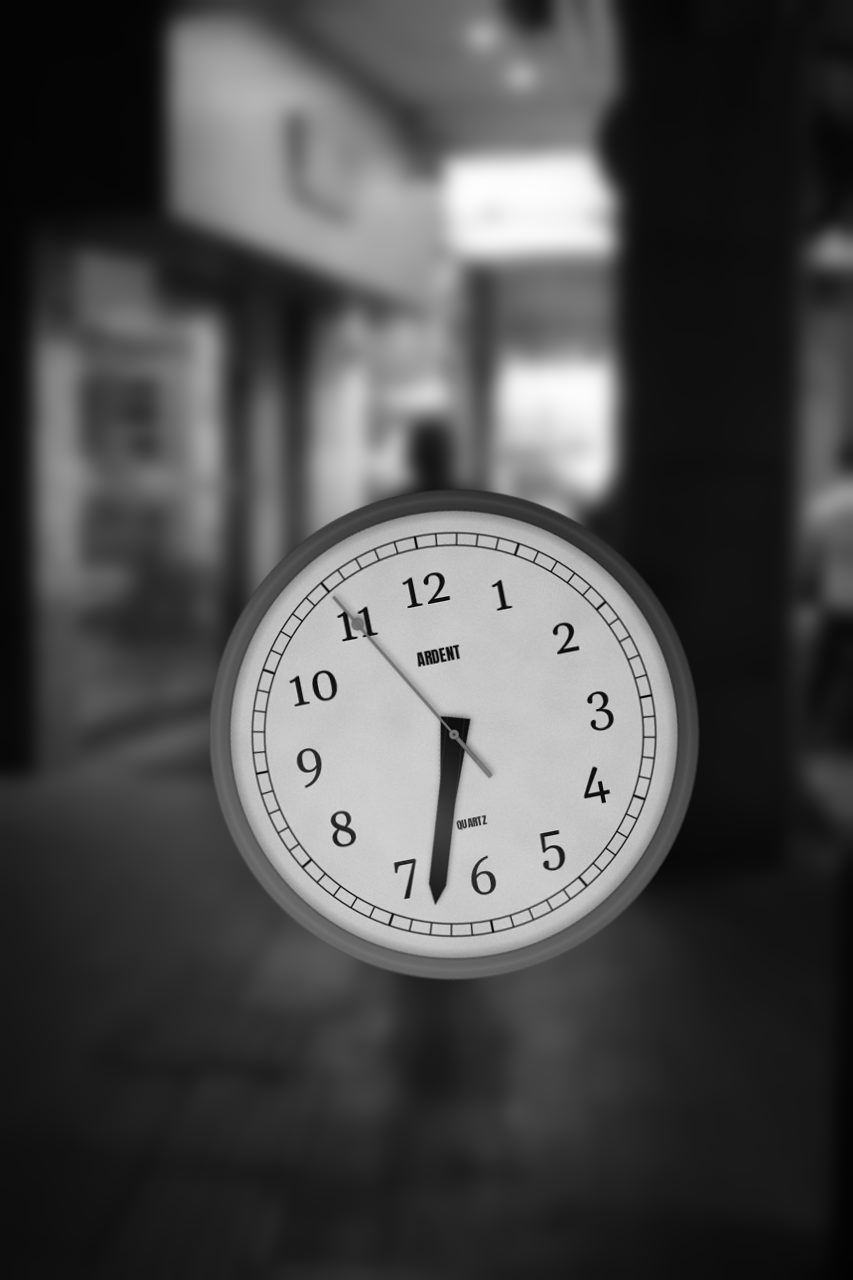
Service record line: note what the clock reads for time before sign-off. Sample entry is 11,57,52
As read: 6,32,55
